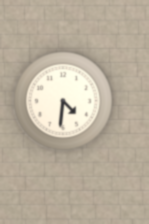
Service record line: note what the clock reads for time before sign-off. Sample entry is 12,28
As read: 4,31
